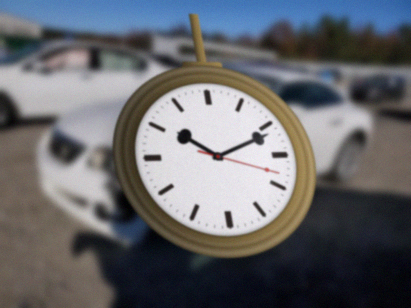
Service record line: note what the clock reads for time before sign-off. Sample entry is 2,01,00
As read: 10,11,18
